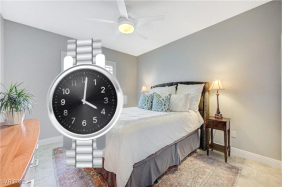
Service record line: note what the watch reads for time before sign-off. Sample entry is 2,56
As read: 4,01
